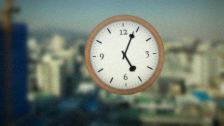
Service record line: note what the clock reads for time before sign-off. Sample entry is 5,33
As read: 5,04
